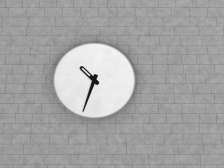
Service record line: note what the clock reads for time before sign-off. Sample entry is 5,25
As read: 10,33
